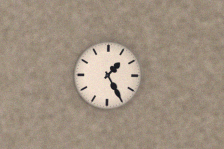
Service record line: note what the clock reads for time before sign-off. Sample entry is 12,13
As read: 1,25
